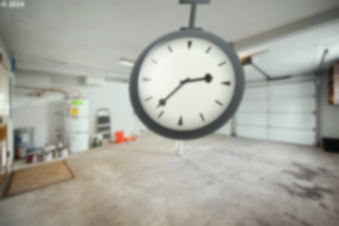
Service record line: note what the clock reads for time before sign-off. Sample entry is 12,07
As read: 2,37
